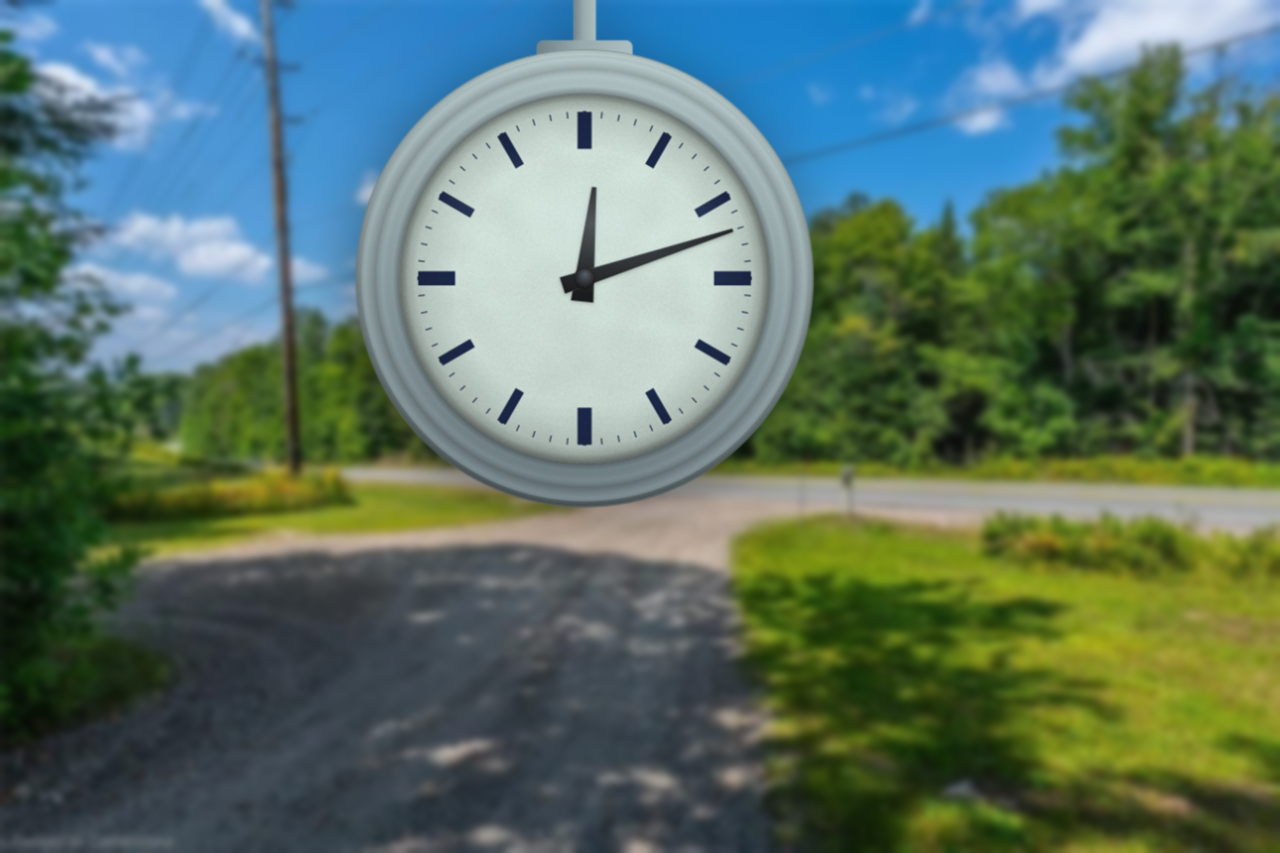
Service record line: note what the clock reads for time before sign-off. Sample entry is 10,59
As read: 12,12
